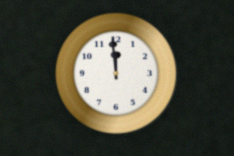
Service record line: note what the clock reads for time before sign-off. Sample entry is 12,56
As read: 11,59
